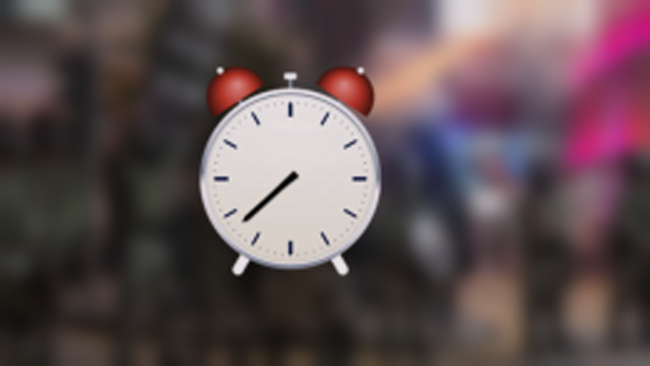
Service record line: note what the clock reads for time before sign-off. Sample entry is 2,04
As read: 7,38
